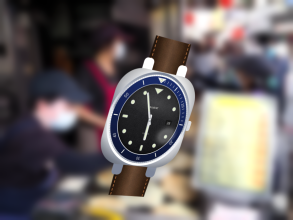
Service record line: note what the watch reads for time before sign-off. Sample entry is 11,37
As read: 5,56
